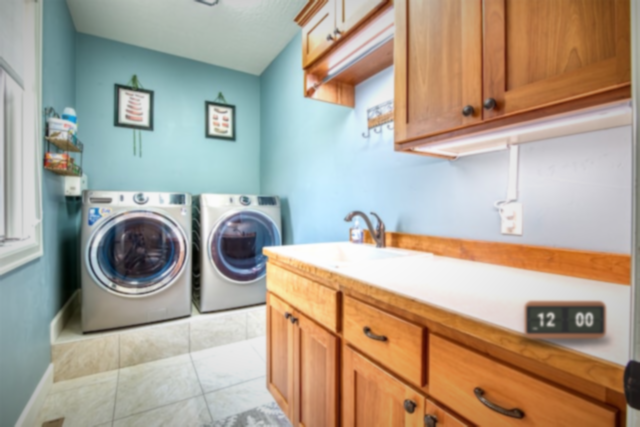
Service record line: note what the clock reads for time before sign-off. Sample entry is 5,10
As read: 12,00
